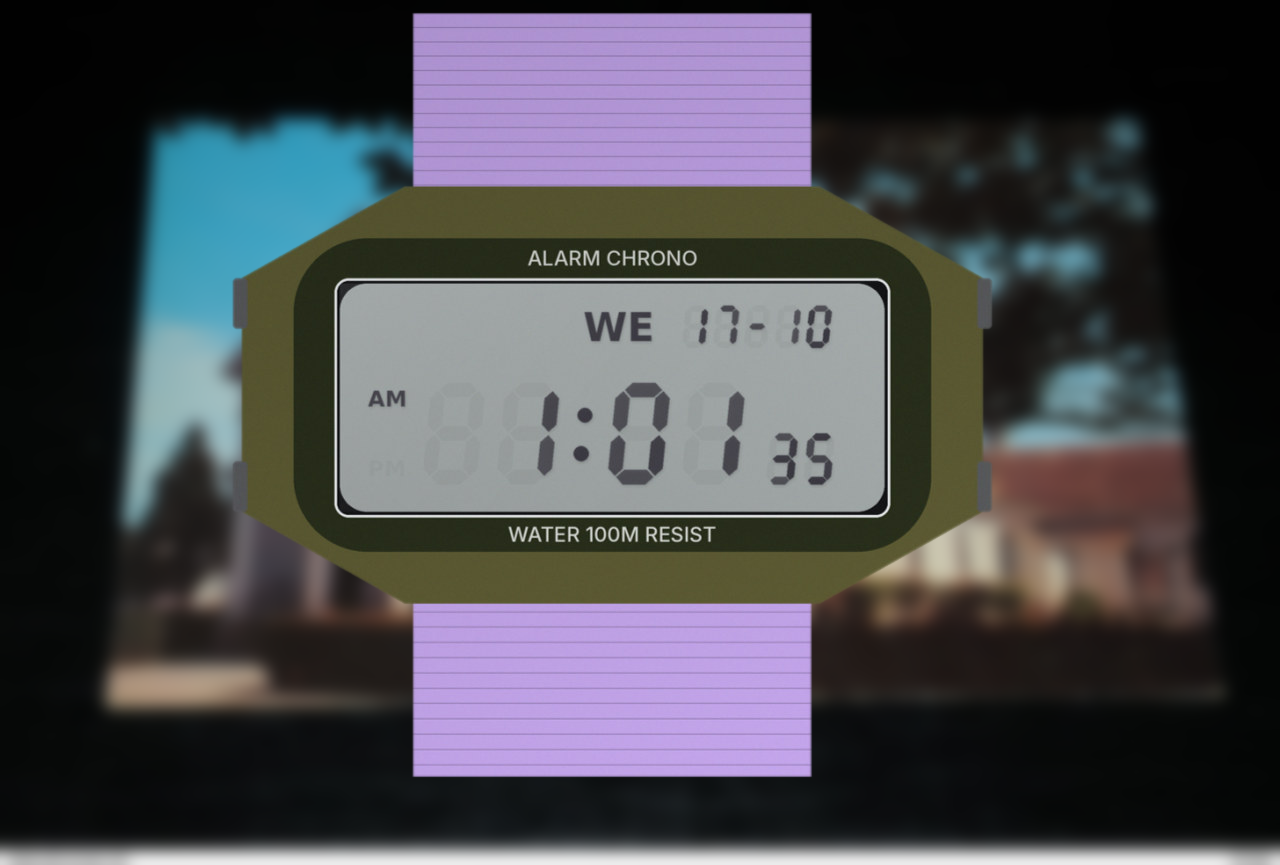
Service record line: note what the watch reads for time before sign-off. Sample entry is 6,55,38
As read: 1,01,35
